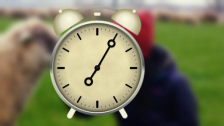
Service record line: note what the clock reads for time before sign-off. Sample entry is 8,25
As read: 7,05
